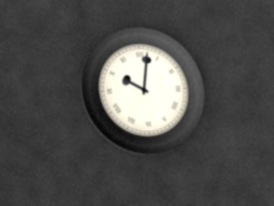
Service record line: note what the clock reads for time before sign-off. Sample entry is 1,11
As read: 10,02
